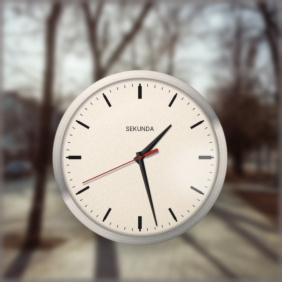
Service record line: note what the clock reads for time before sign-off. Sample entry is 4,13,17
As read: 1,27,41
